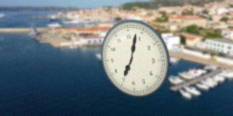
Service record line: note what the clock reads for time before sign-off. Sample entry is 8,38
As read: 7,03
